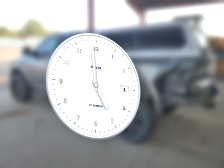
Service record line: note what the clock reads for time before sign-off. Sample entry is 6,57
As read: 4,59
